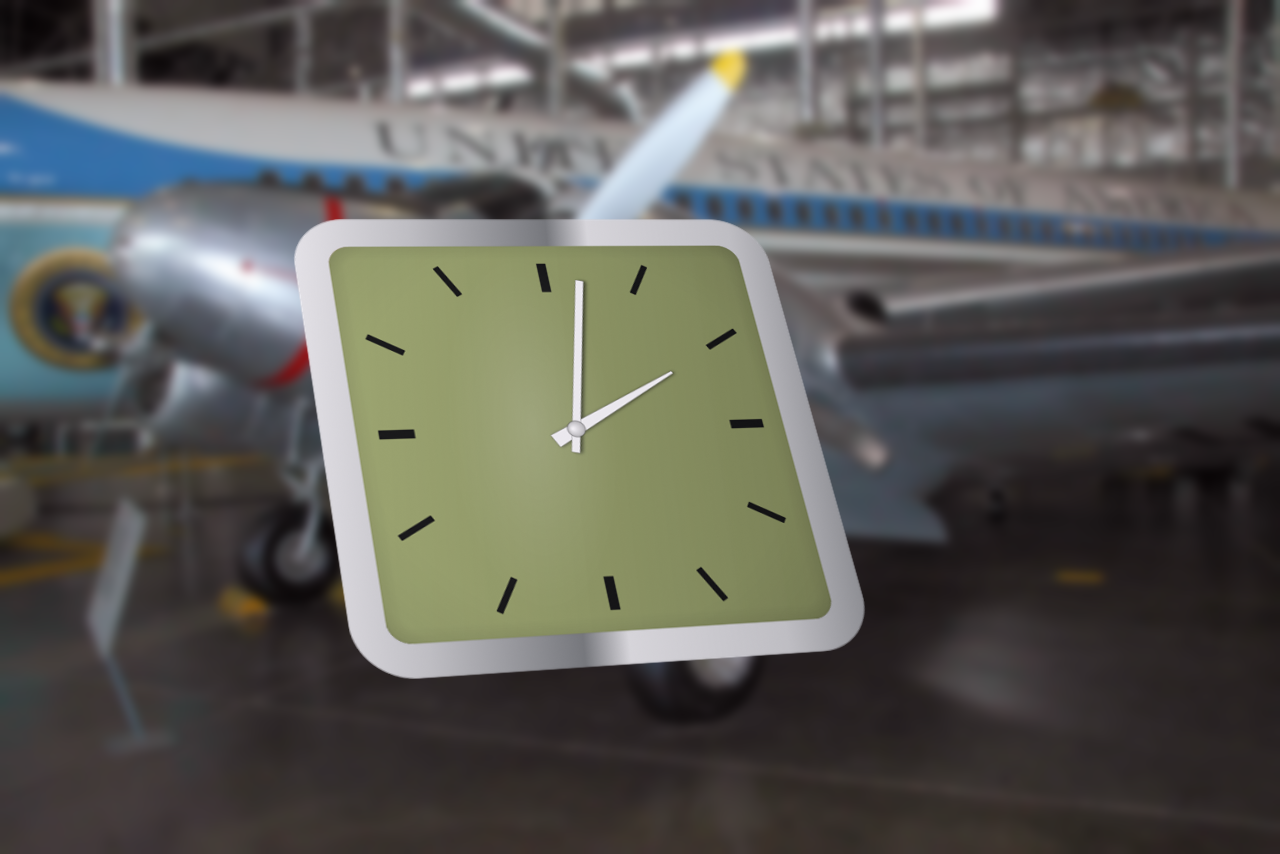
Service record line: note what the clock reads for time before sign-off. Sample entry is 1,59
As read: 2,02
